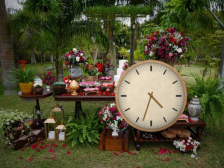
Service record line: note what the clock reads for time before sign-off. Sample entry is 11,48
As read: 4,33
